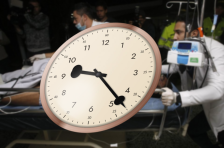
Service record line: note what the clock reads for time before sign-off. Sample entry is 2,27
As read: 9,23
